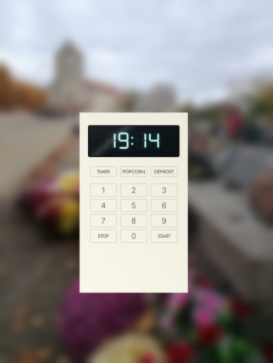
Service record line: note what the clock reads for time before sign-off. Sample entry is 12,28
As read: 19,14
